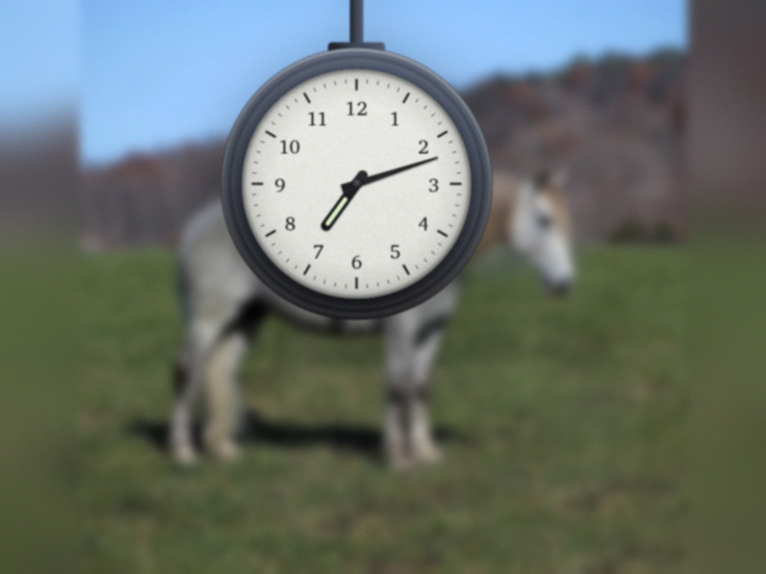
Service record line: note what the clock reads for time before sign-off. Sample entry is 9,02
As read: 7,12
